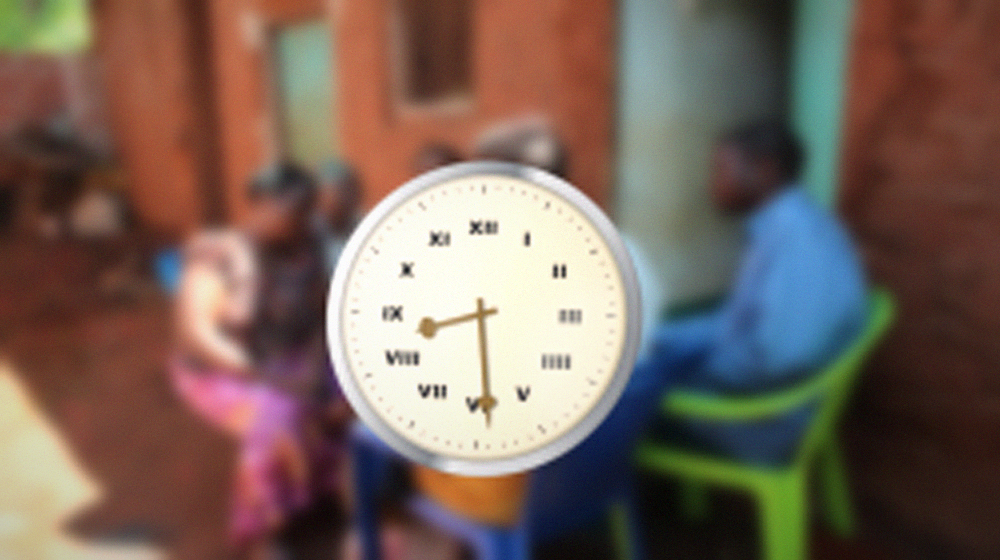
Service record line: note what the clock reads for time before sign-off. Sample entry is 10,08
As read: 8,29
